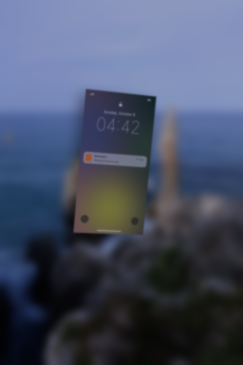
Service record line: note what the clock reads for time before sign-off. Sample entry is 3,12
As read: 4,42
